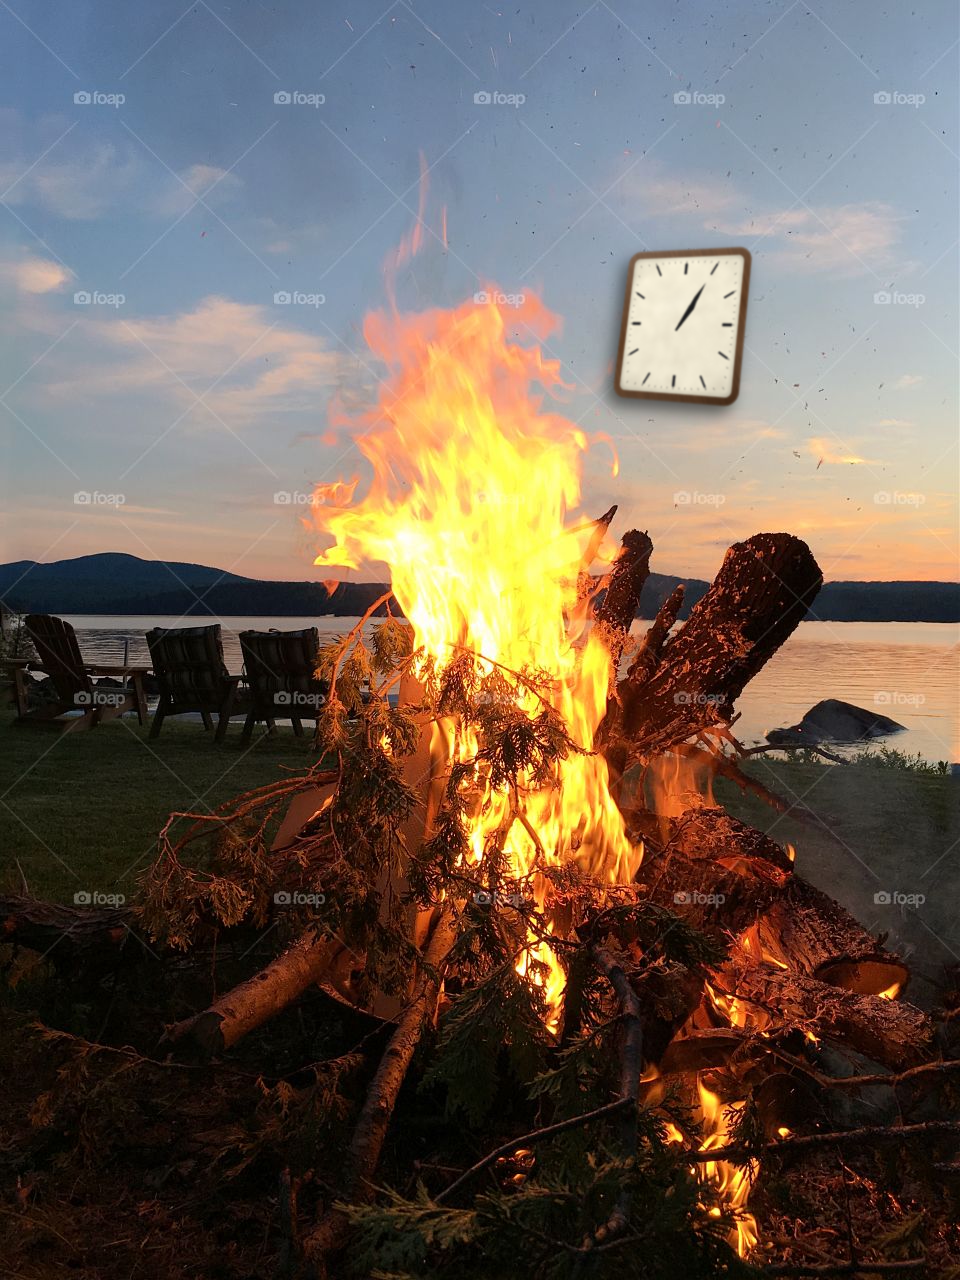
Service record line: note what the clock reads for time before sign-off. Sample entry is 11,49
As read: 1,05
